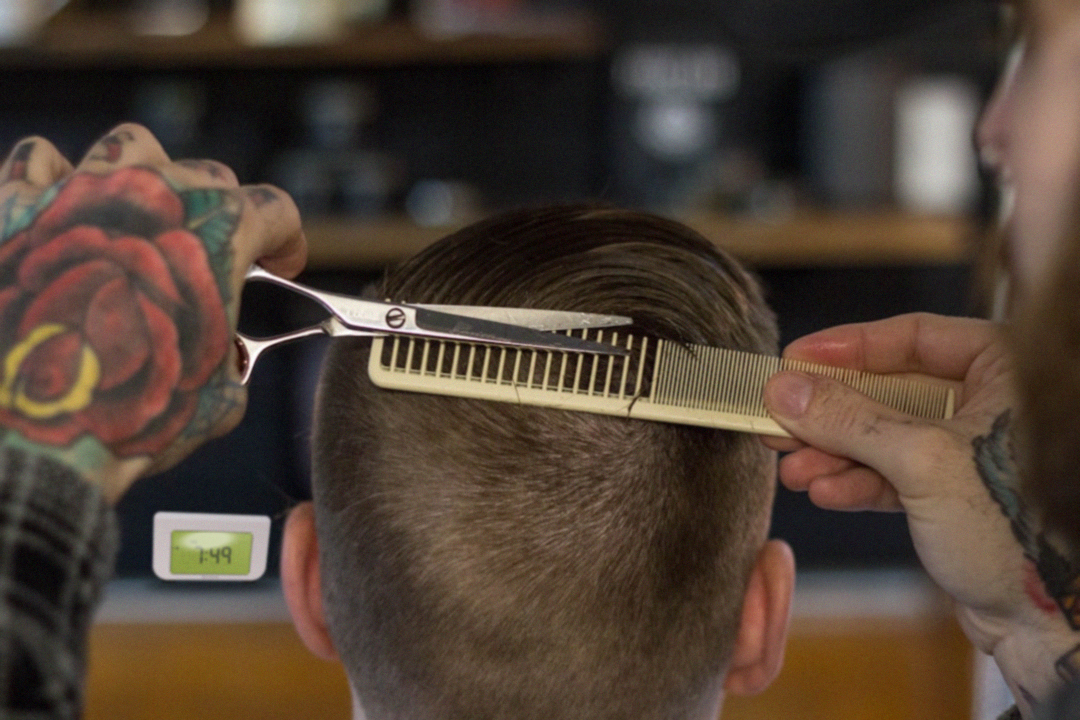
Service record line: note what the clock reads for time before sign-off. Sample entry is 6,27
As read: 7,49
